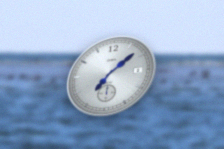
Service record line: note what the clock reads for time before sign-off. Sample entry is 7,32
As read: 7,08
